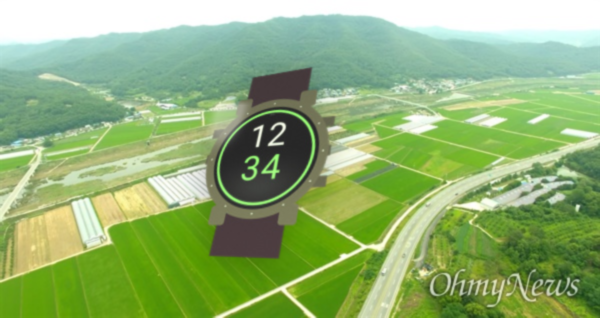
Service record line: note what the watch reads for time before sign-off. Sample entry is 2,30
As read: 12,34
